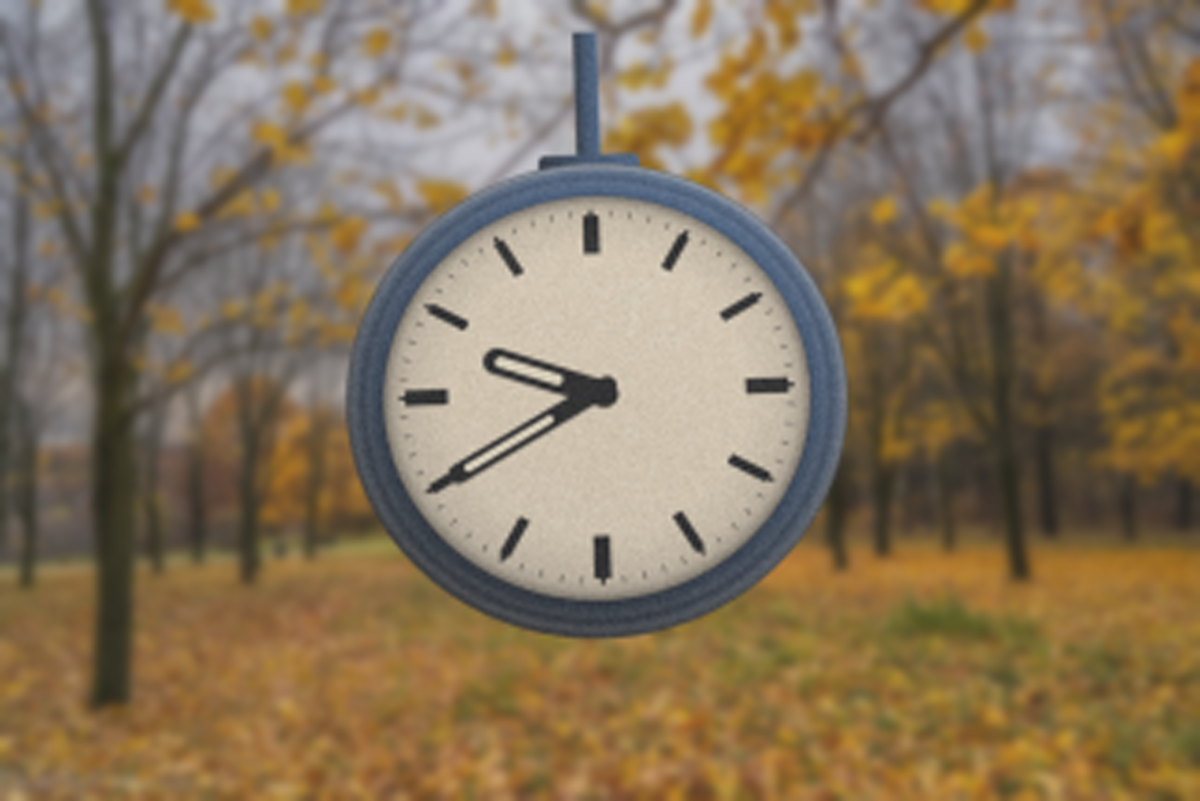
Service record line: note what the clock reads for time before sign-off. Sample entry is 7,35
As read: 9,40
